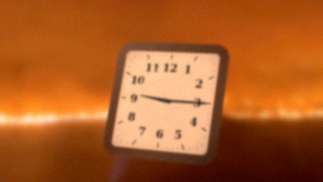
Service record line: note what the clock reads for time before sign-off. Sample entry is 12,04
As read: 9,15
